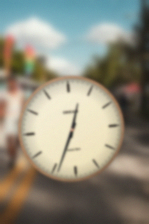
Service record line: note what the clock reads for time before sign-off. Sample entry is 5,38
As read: 12,34
